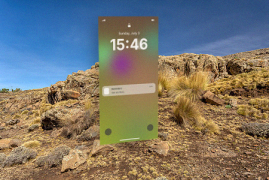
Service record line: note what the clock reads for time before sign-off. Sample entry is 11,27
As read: 15,46
